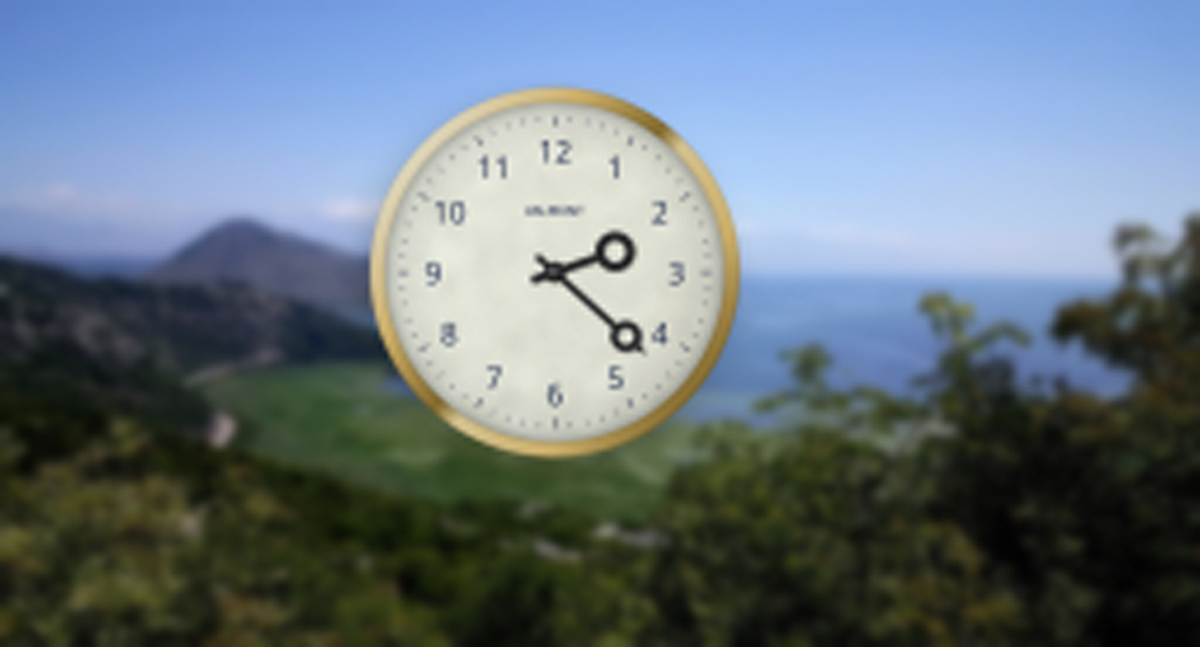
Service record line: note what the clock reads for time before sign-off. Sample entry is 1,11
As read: 2,22
